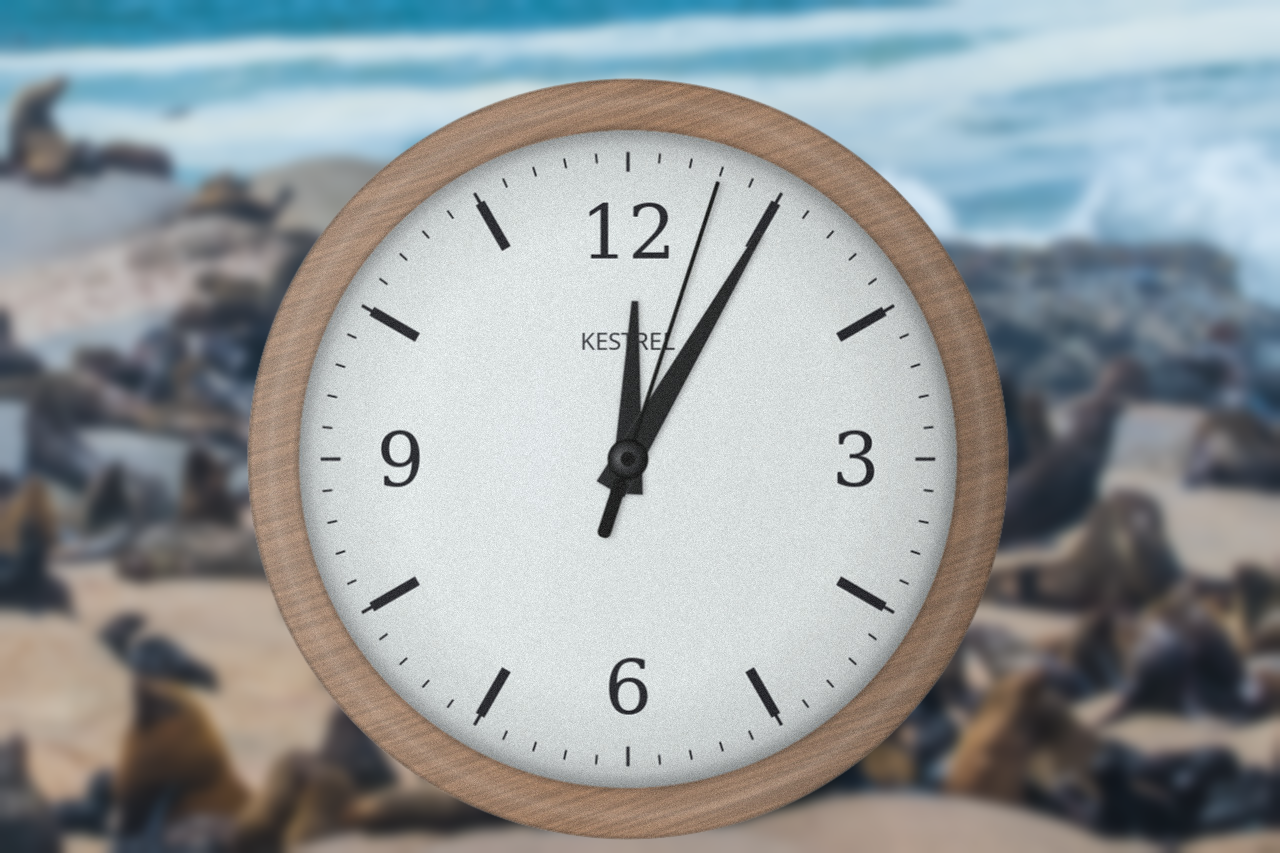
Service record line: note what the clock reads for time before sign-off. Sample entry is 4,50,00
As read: 12,05,03
